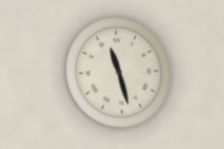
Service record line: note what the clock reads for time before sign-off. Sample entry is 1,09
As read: 11,28
